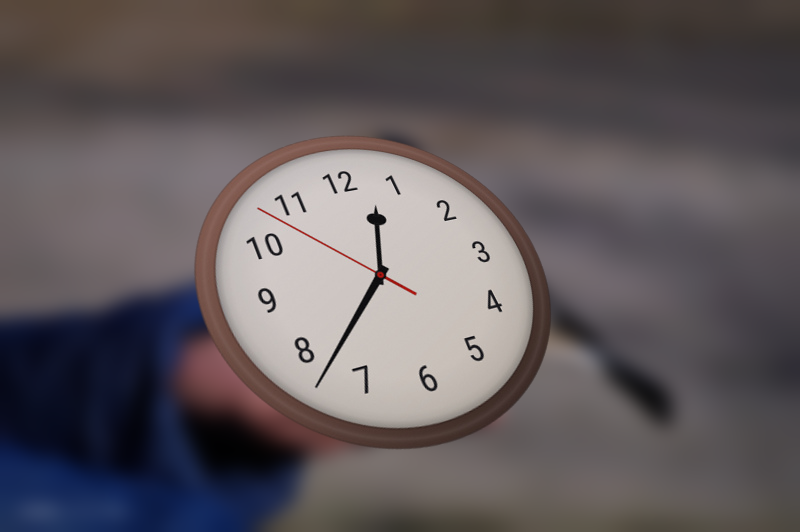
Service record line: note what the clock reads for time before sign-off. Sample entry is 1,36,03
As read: 12,37,53
